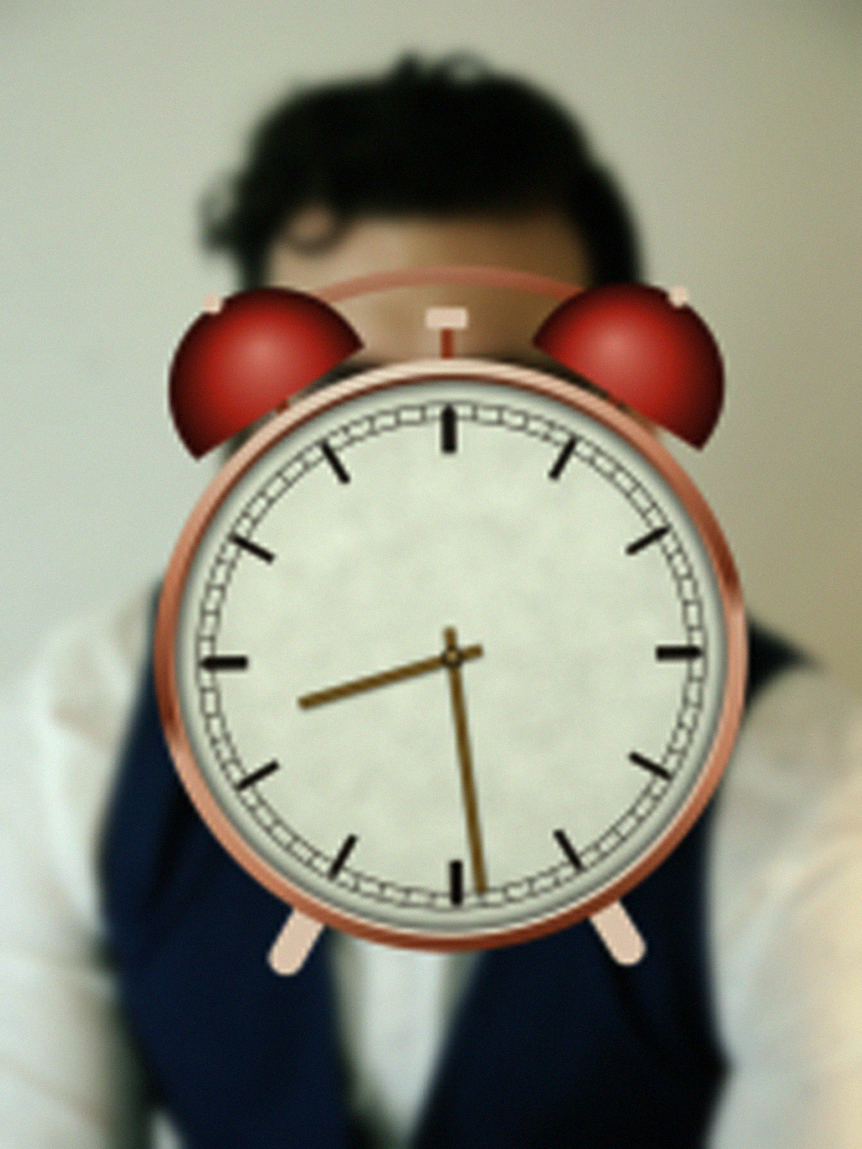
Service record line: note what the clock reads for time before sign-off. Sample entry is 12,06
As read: 8,29
